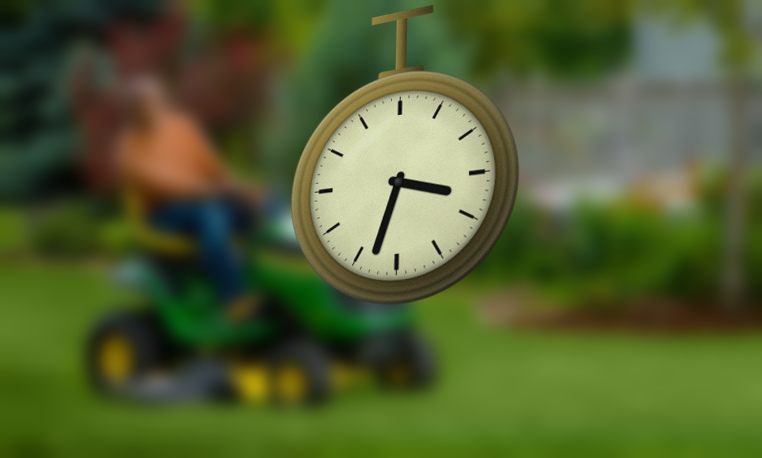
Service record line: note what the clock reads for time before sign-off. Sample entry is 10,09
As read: 3,33
